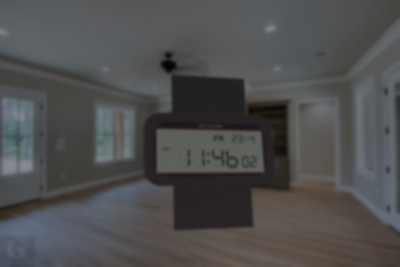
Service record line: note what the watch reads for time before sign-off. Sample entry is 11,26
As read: 11,46
